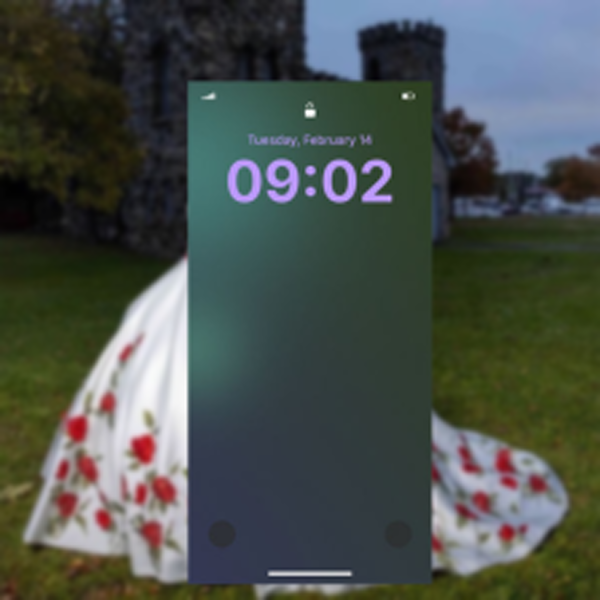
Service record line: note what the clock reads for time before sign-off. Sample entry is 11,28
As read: 9,02
